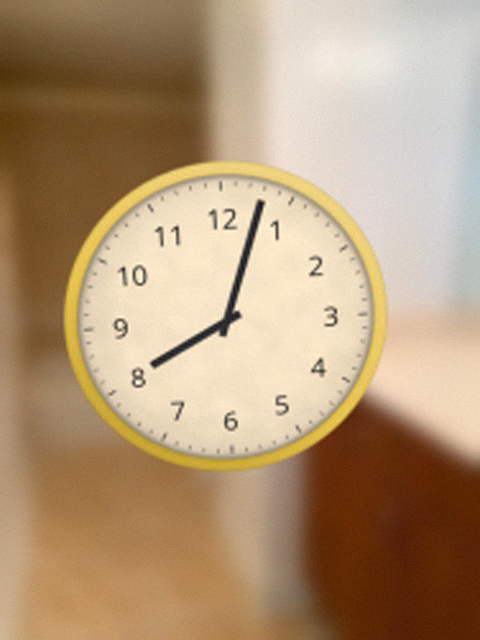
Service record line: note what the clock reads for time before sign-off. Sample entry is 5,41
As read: 8,03
